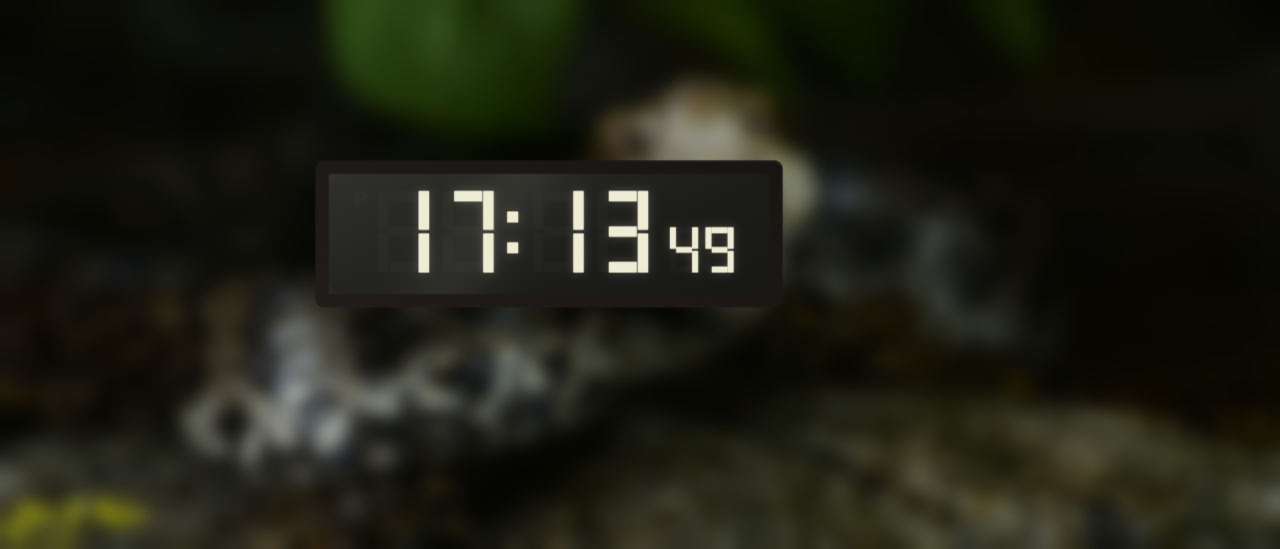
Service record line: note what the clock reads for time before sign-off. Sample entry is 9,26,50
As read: 17,13,49
